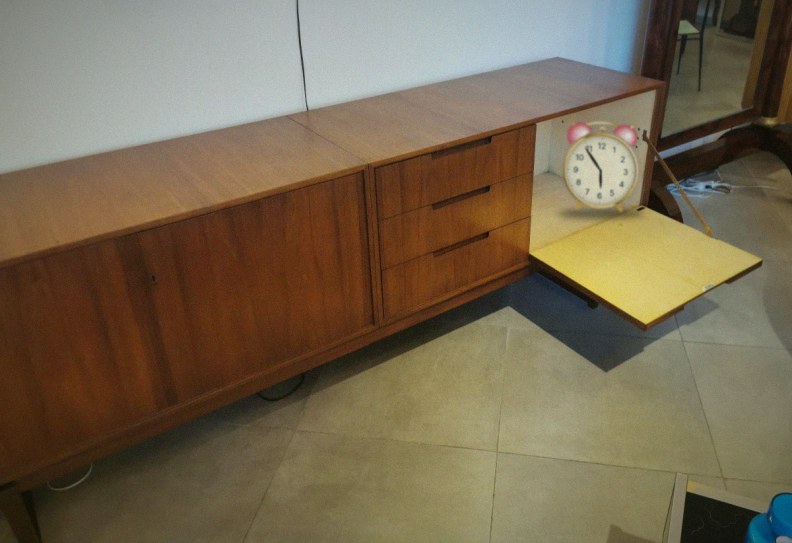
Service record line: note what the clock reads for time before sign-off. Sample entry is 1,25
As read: 5,54
